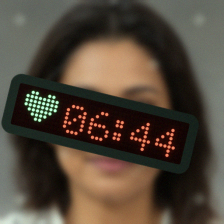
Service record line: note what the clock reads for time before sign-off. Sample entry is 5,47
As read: 6,44
